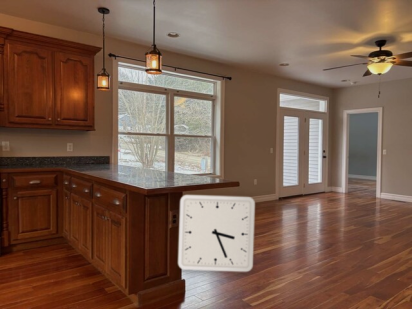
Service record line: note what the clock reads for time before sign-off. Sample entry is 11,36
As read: 3,26
